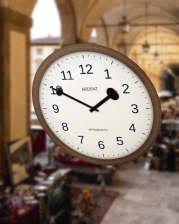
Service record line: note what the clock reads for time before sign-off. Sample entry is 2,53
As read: 1,50
